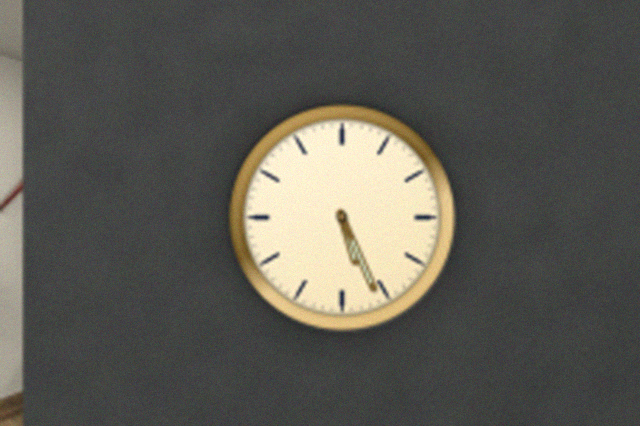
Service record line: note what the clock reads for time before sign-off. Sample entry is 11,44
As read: 5,26
